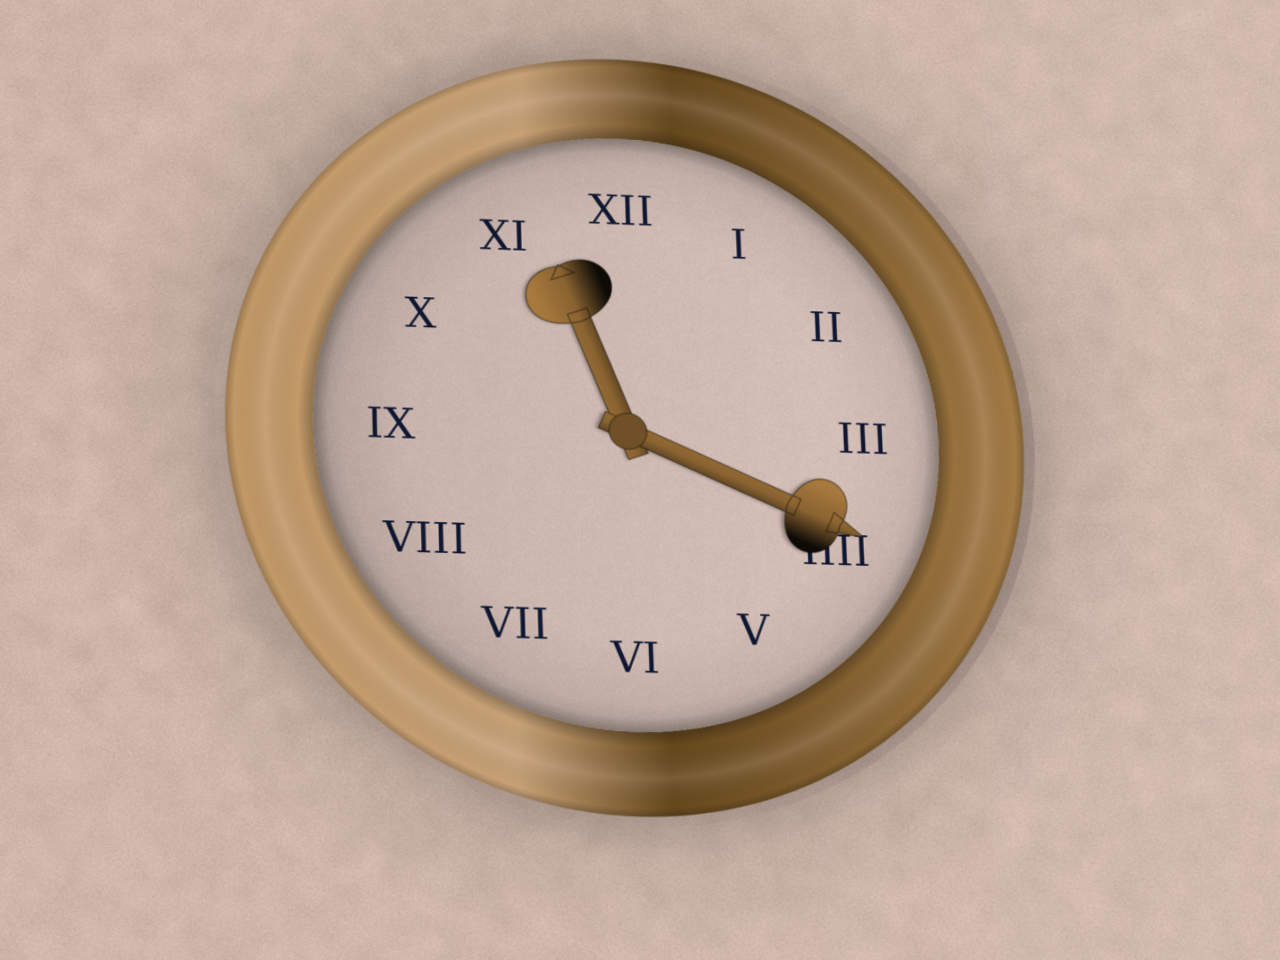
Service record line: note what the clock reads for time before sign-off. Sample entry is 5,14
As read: 11,19
